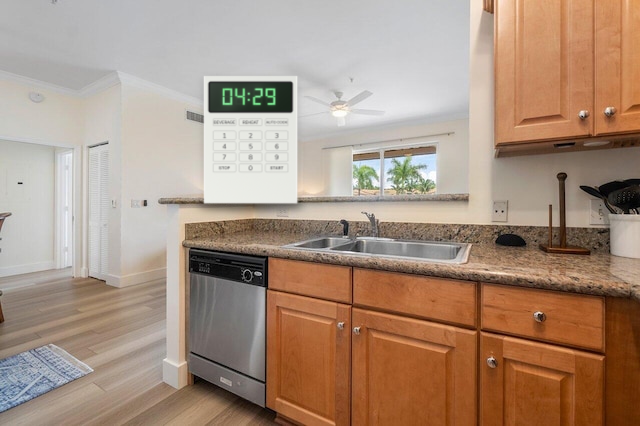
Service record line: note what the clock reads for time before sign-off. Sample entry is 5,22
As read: 4,29
